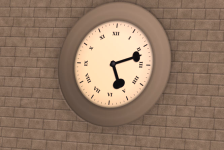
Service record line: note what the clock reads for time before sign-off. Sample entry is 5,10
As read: 5,12
